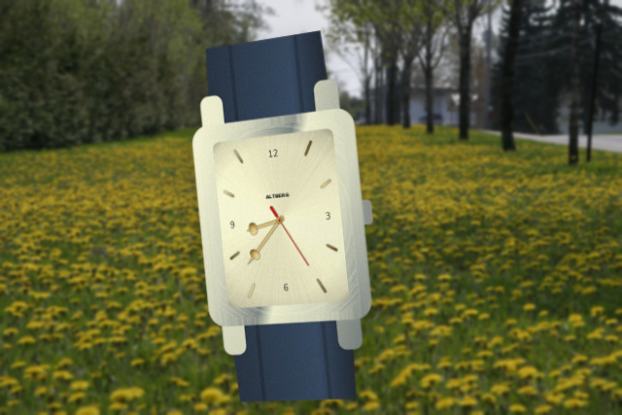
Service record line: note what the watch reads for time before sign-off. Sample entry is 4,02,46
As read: 8,37,25
